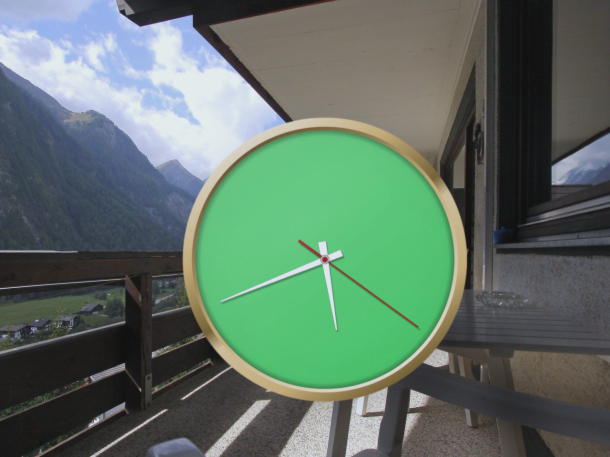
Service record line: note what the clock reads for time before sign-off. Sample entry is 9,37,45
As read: 5,41,21
